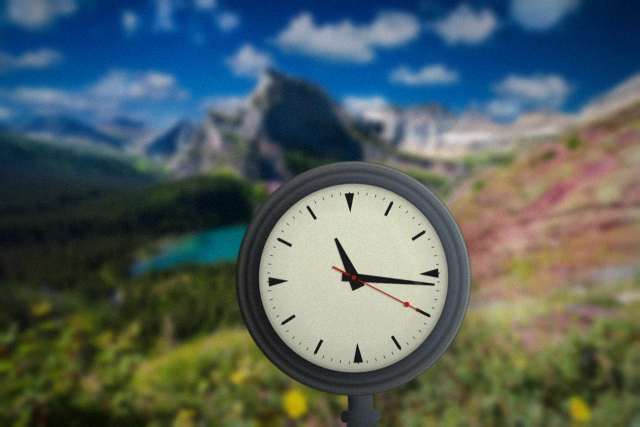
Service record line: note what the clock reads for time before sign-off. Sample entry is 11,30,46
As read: 11,16,20
